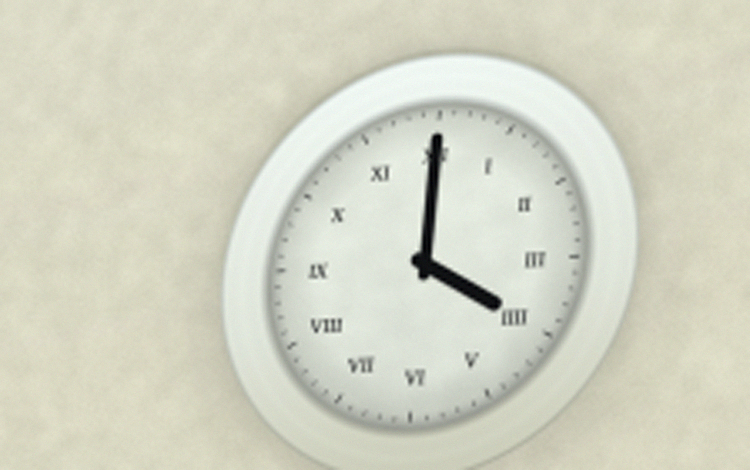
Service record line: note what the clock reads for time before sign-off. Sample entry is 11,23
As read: 4,00
